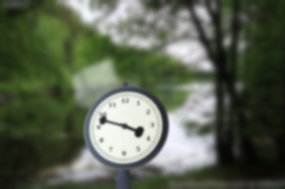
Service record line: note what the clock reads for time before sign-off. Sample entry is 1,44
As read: 3,48
